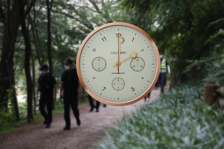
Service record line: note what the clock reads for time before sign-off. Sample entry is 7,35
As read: 2,01
